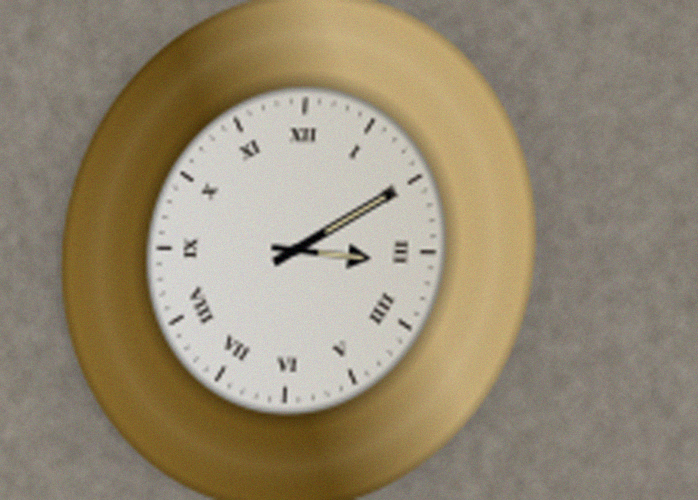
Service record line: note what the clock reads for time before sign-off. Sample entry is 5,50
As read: 3,10
